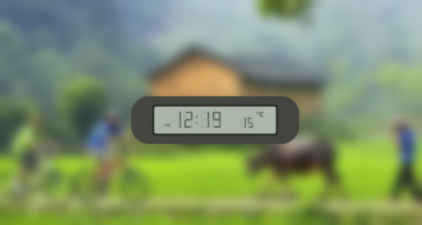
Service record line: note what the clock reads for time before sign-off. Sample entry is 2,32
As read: 12,19
